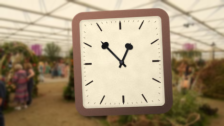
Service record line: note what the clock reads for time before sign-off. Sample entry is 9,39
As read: 12,53
